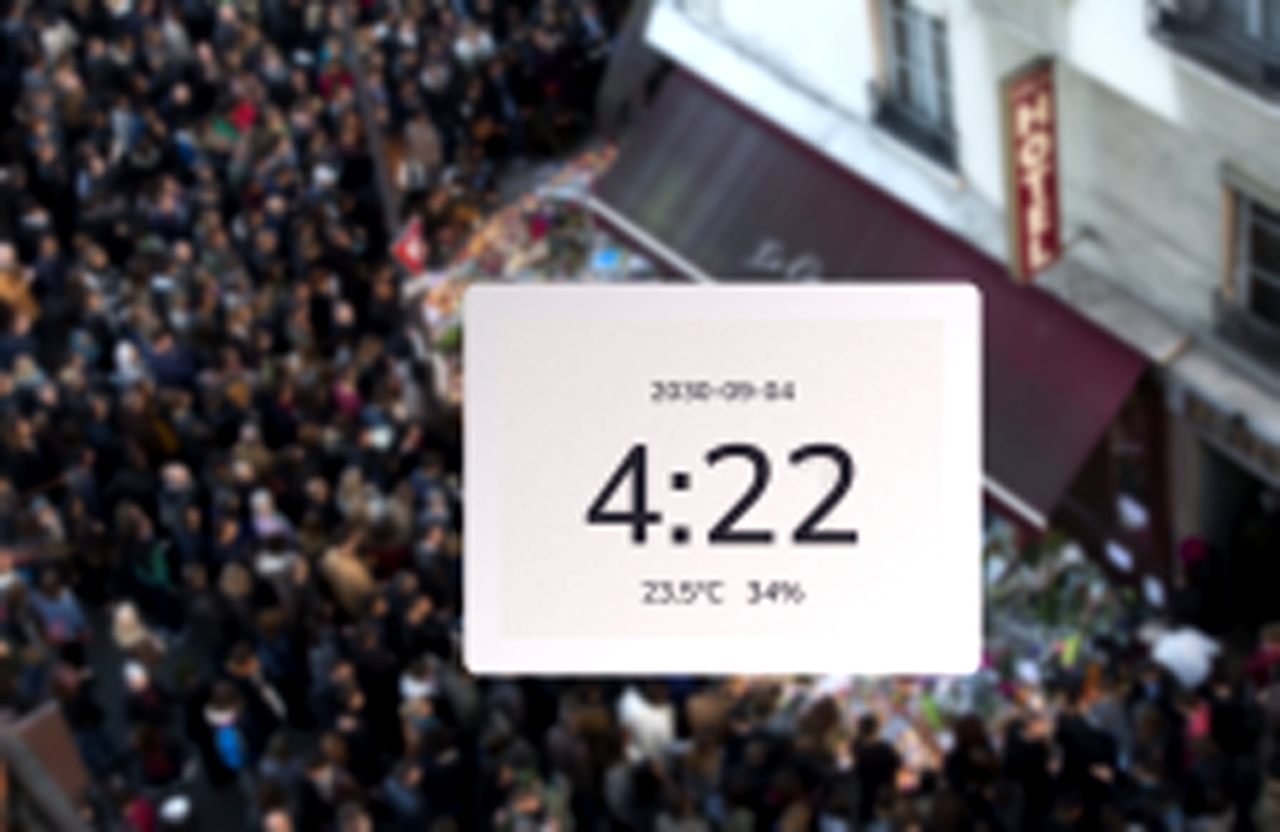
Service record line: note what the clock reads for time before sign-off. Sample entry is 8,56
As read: 4,22
